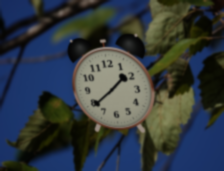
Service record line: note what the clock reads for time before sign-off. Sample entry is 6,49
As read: 1,39
